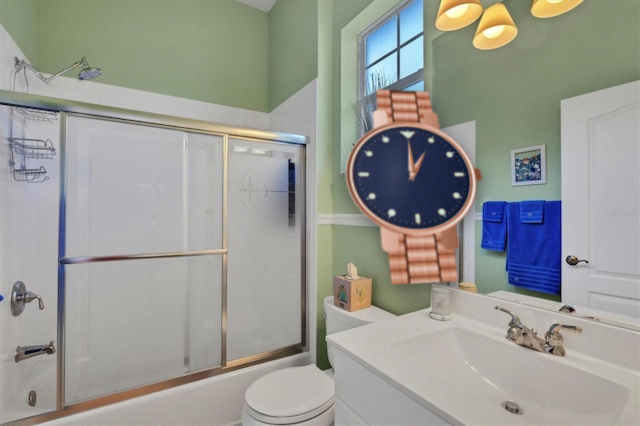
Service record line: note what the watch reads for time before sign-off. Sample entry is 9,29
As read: 1,00
